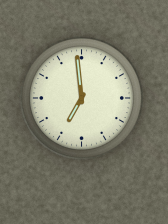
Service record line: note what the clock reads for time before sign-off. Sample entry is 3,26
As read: 6,59
